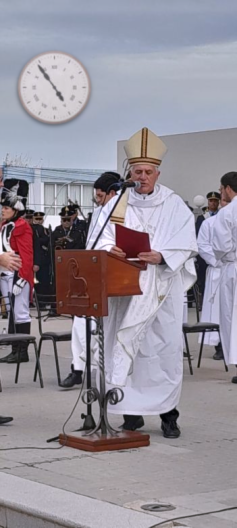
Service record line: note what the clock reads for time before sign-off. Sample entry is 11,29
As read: 4,54
